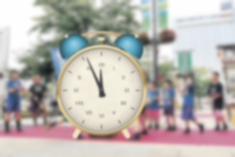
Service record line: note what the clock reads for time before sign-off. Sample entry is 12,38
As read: 11,56
